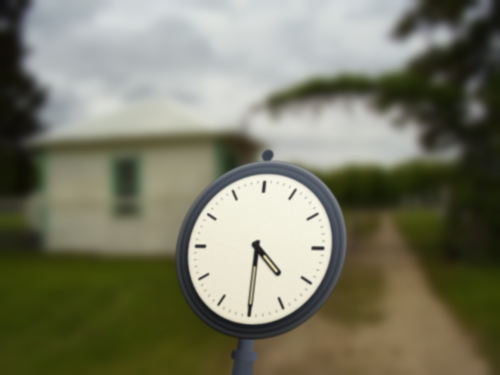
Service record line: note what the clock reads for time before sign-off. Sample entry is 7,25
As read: 4,30
